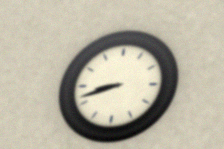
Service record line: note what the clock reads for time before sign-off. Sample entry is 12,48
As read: 8,42
